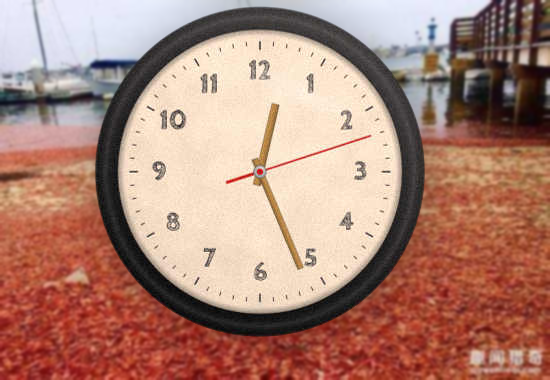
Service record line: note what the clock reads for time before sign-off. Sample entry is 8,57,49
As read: 12,26,12
